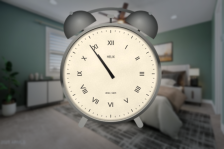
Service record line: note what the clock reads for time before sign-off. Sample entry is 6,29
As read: 10,54
